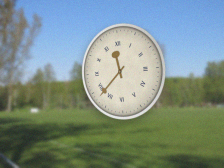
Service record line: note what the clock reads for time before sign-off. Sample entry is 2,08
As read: 11,38
